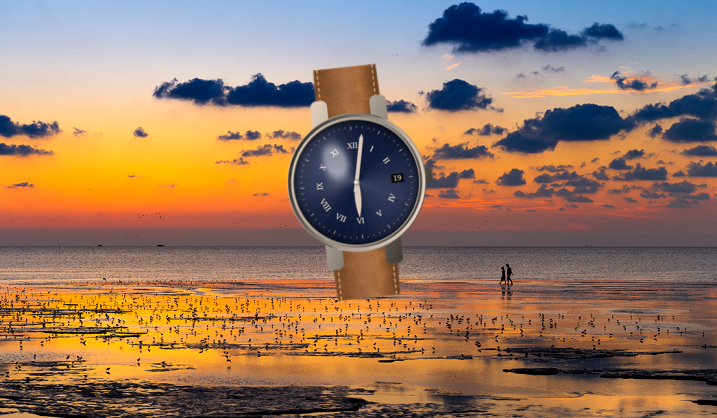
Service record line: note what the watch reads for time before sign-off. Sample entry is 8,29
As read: 6,02
